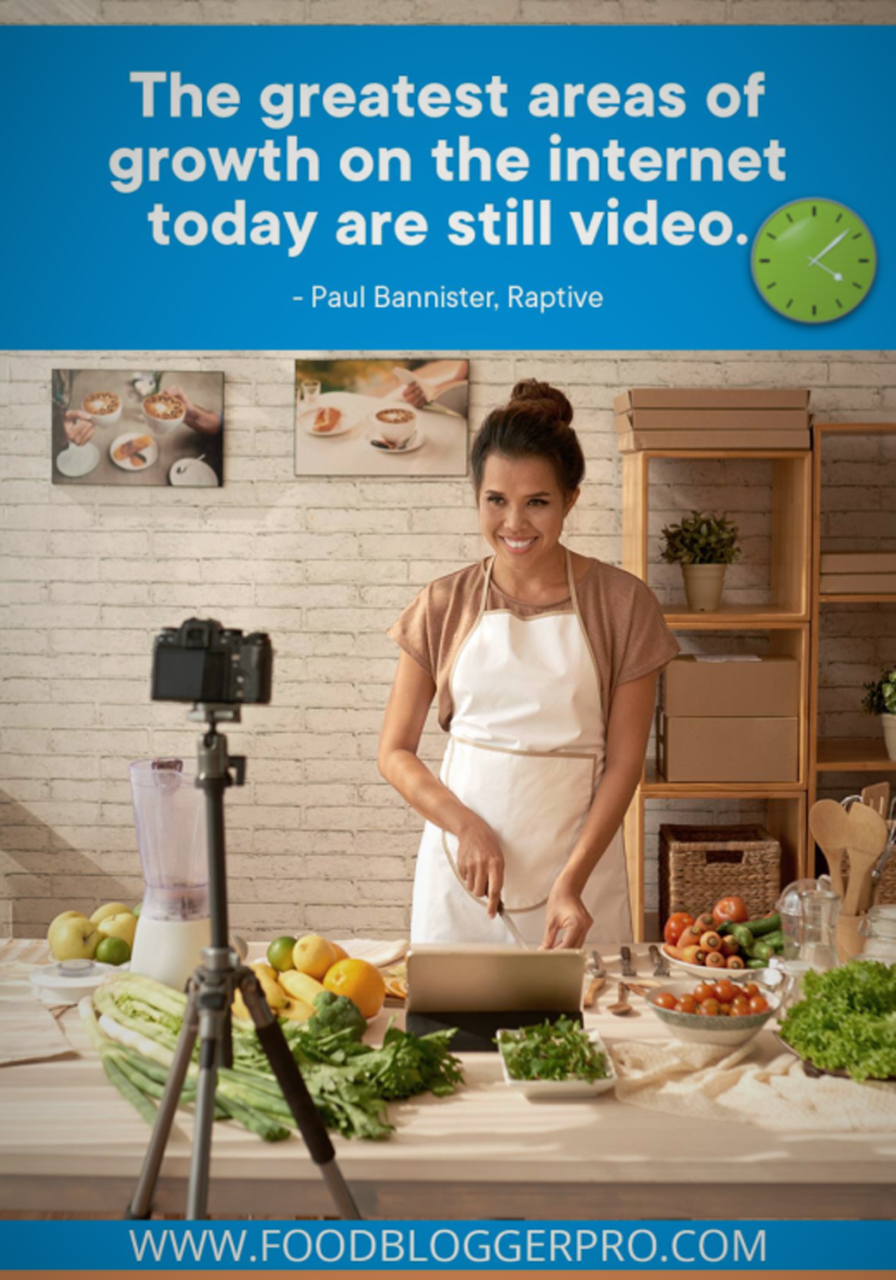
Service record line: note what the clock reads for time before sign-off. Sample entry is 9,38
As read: 4,08
